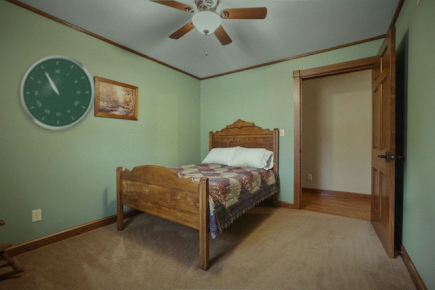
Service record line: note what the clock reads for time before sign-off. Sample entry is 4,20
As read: 10,55
